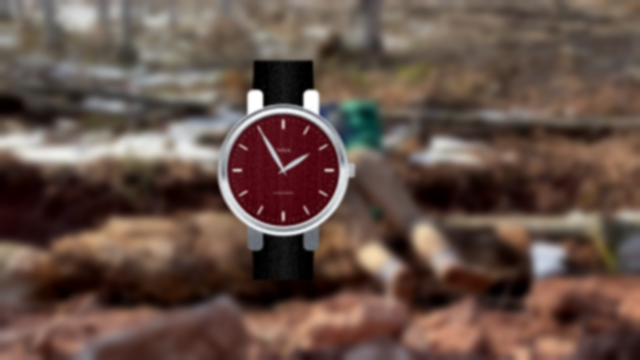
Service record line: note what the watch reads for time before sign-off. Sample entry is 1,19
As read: 1,55
